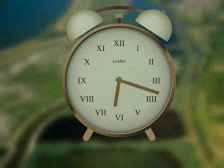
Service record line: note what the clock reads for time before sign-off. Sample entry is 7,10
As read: 6,18
